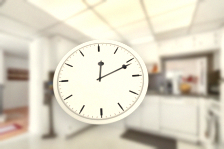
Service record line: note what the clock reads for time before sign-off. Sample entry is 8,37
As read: 12,11
